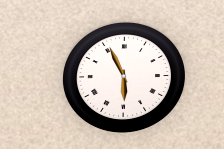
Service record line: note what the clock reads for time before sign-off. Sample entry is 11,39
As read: 5,56
